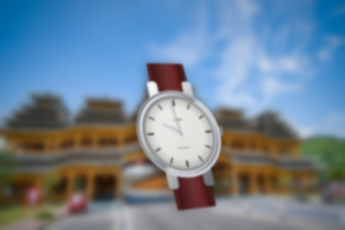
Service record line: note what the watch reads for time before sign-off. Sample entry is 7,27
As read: 9,59
